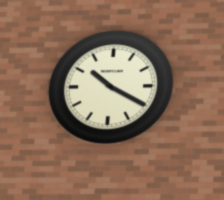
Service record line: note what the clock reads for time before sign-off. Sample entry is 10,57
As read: 10,20
